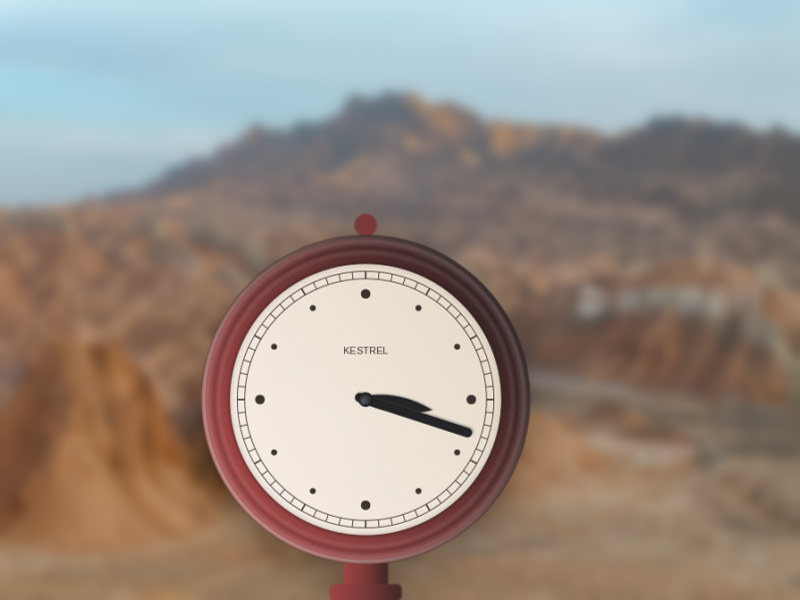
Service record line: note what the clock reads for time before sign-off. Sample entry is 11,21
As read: 3,18
